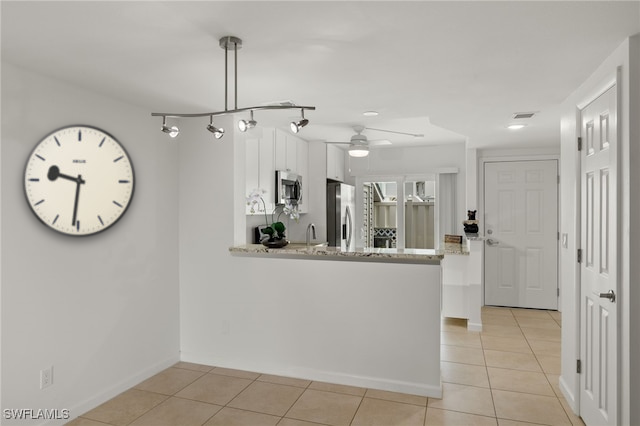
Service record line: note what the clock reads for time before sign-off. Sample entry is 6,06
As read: 9,31
